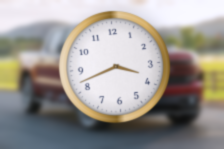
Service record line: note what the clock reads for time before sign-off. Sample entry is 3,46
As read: 3,42
